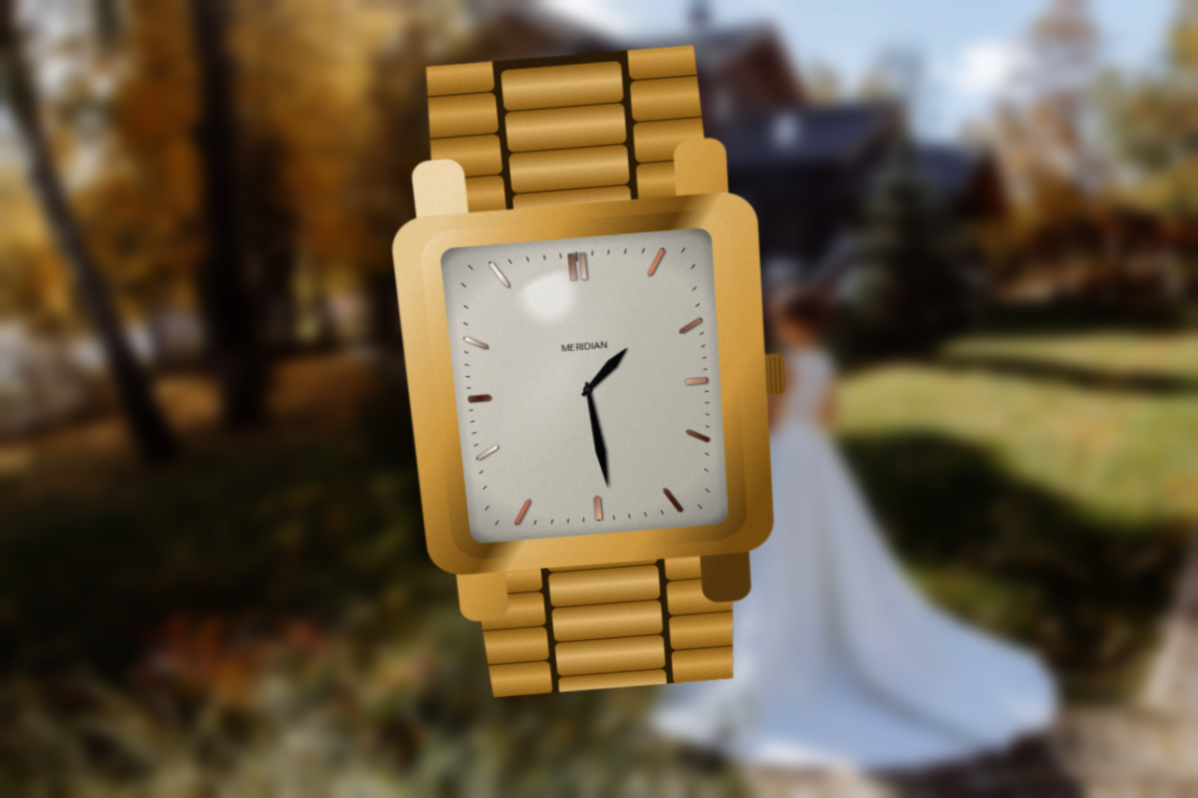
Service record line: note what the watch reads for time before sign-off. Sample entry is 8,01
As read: 1,29
